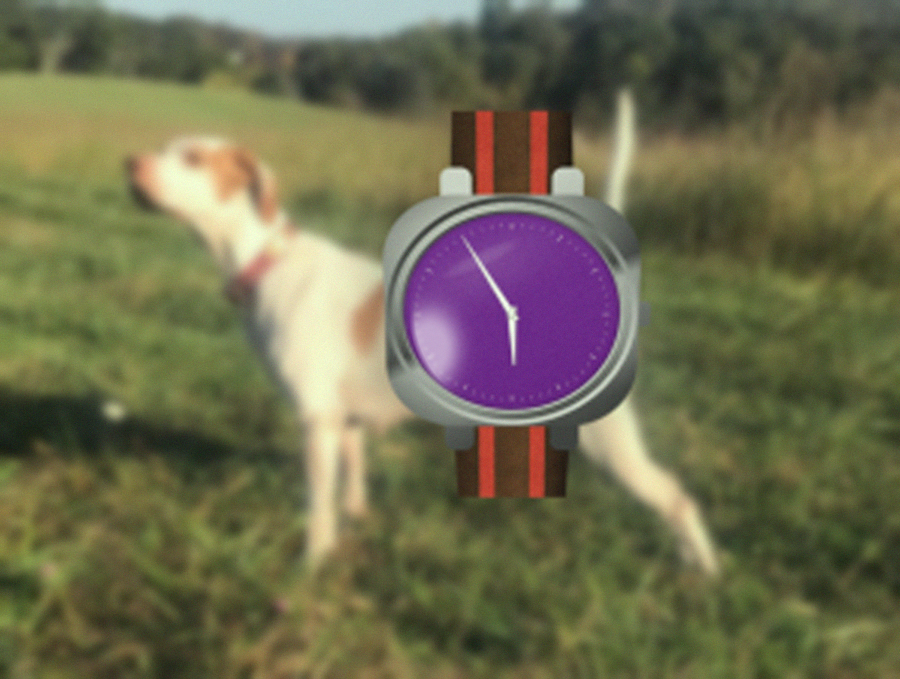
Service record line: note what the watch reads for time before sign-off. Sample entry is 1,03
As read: 5,55
